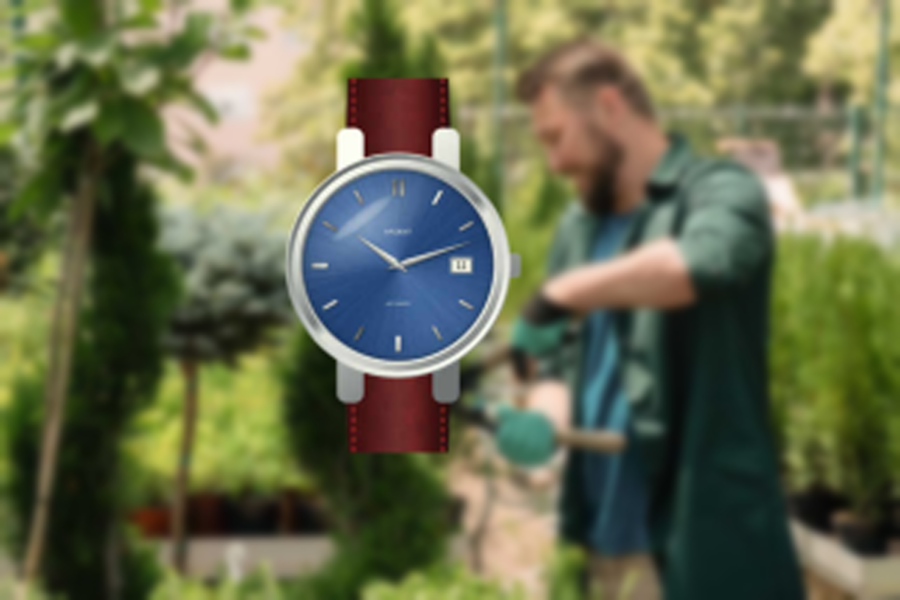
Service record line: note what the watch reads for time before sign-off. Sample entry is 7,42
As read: 10,12
